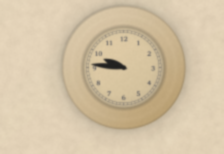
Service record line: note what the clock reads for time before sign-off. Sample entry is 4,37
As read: 9,46
